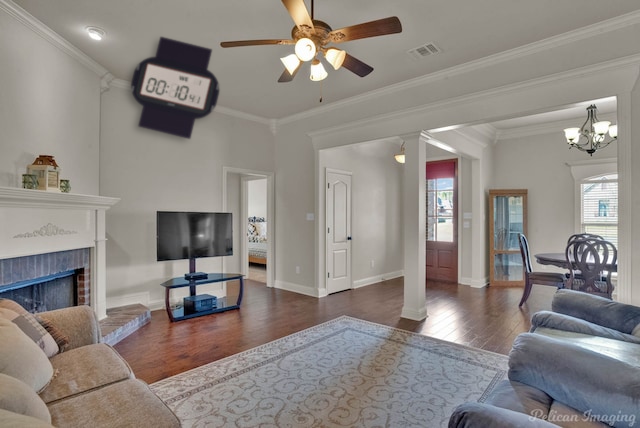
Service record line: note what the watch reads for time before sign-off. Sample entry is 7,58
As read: 0,10
